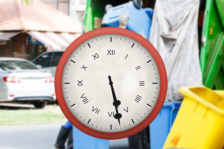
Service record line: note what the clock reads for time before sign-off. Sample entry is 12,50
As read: 5,28
